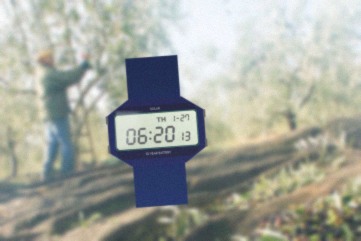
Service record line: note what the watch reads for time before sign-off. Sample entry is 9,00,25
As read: 6,20,13
